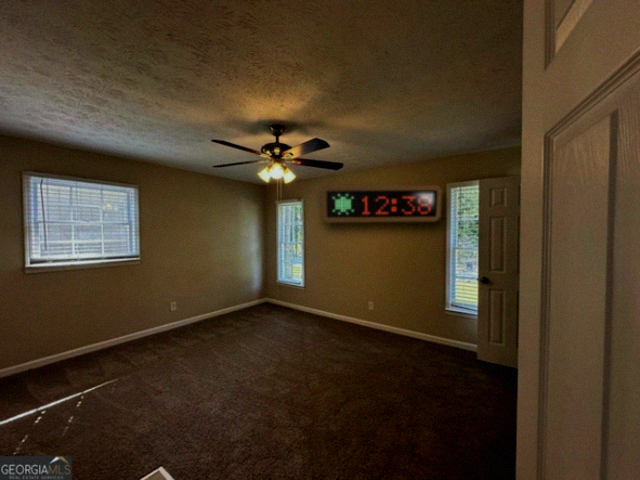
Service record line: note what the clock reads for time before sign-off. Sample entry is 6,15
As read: 12,38
